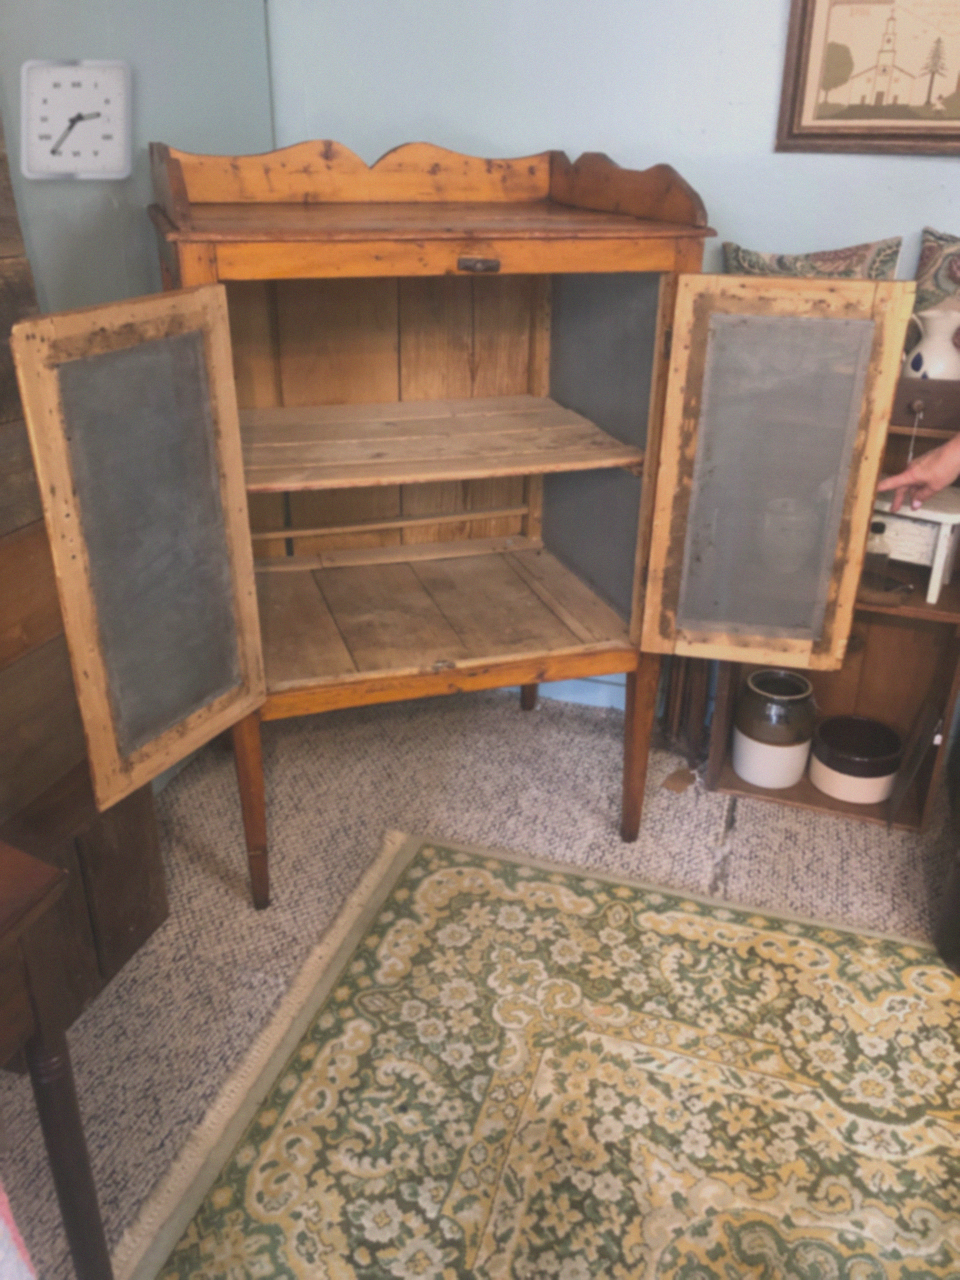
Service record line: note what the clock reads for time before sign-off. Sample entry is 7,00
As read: 2,36
